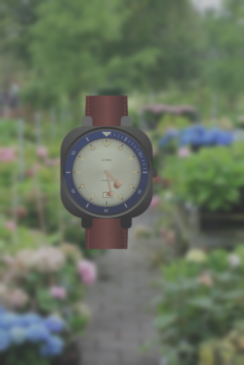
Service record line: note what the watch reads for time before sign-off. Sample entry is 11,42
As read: 4,28
